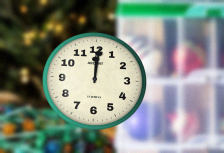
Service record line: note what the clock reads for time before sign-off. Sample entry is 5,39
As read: 12,01
